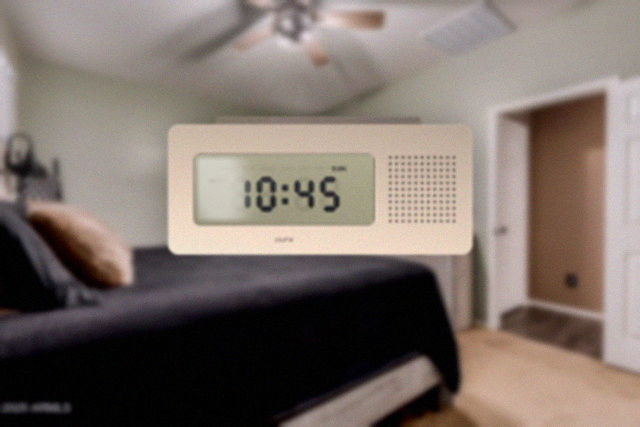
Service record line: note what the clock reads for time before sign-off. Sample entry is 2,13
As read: 10,45
